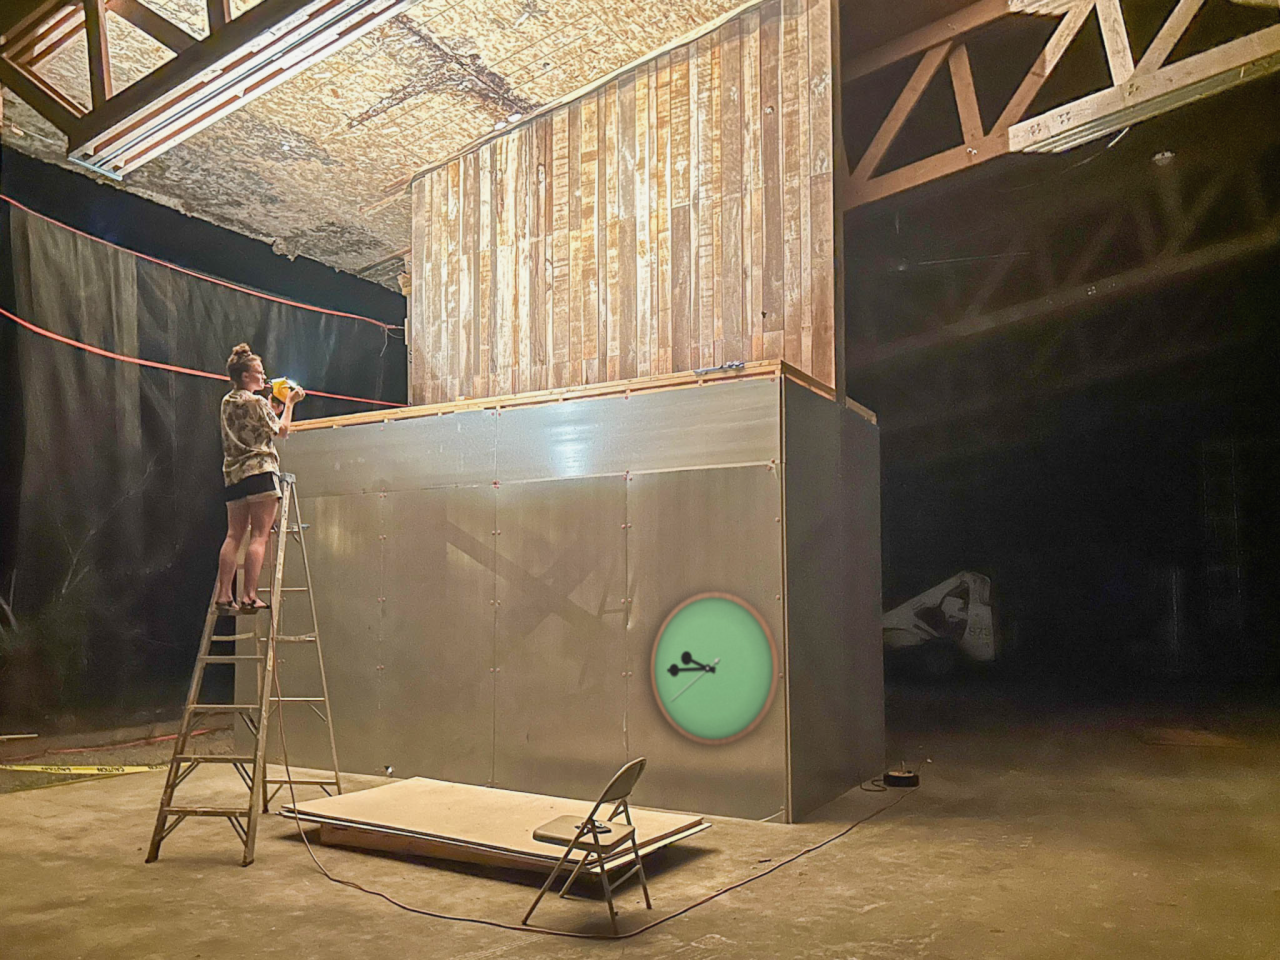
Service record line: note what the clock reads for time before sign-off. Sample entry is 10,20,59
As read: 9,44,39
